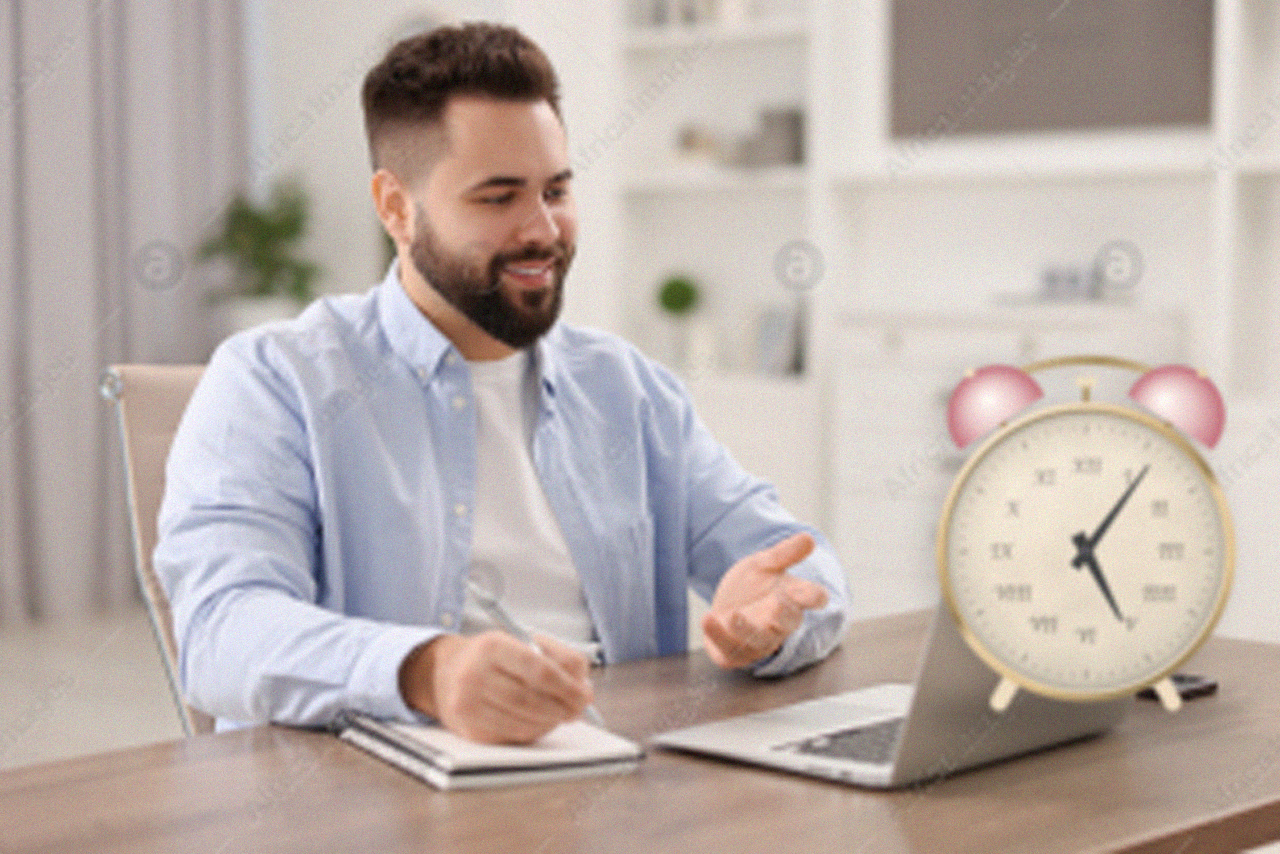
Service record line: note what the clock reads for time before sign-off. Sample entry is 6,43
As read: 5,06
